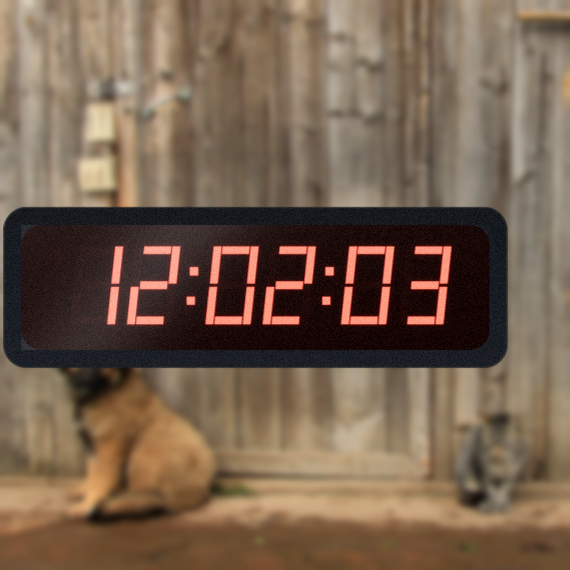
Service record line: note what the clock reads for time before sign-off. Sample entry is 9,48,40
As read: 12,02,03
